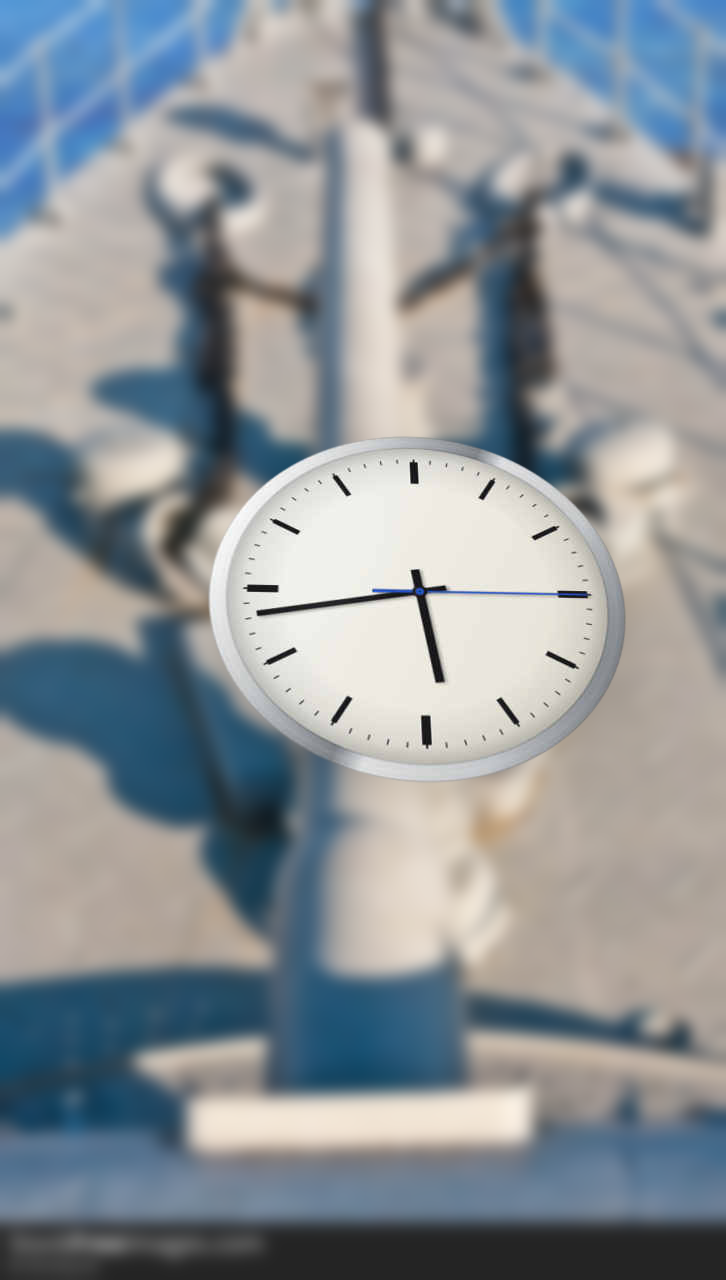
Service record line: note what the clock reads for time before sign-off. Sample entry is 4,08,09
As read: 5,43,15
